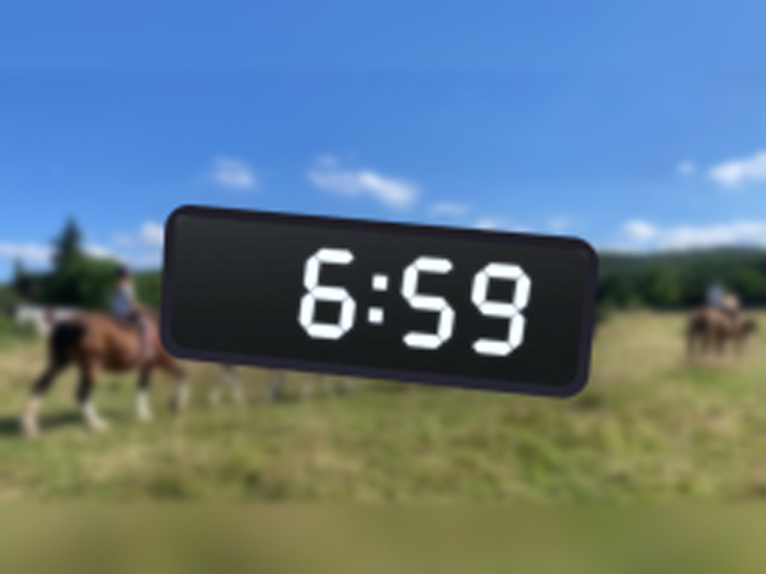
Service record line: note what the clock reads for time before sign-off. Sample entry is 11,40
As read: 6,59
